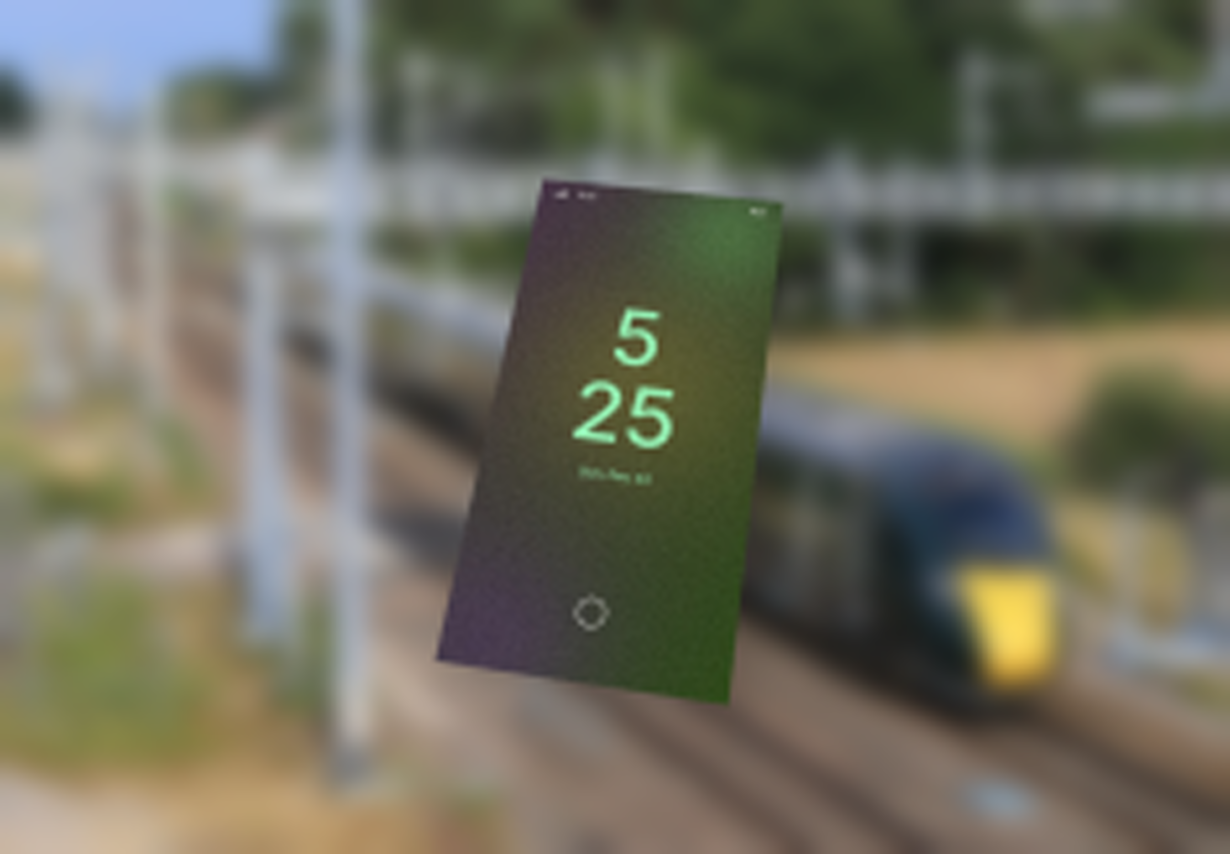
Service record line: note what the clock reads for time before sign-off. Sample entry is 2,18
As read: 5,25
